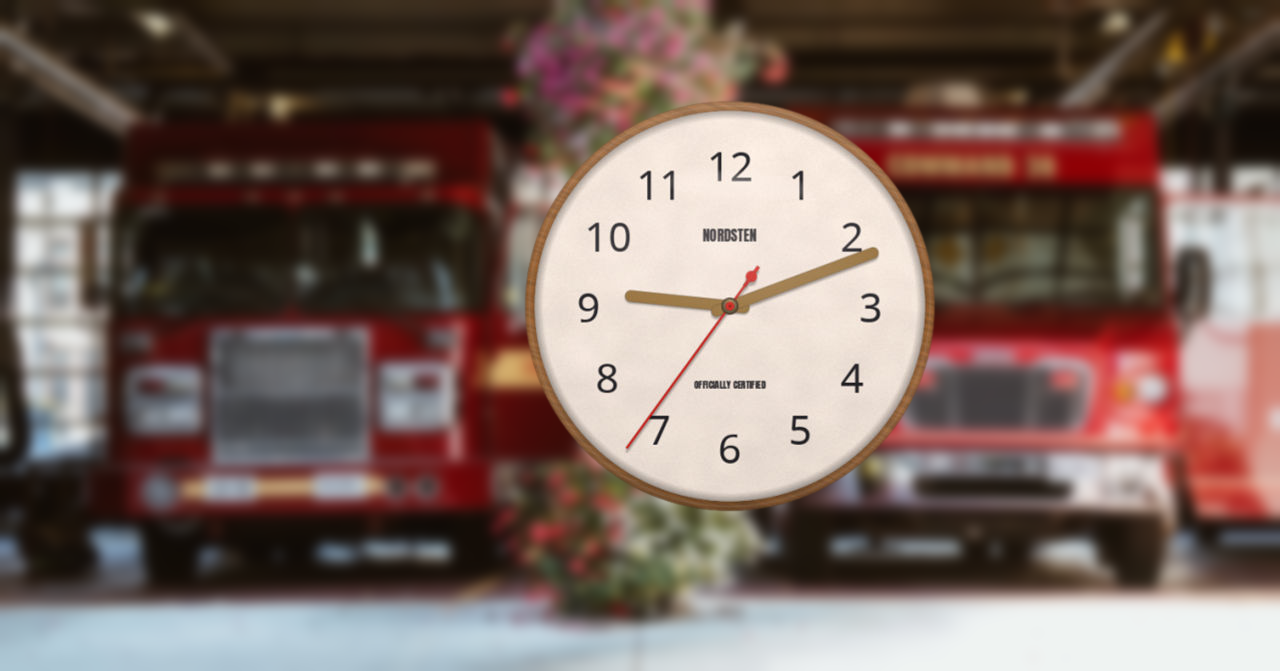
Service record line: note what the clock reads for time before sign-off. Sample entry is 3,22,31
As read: 9,11,36
